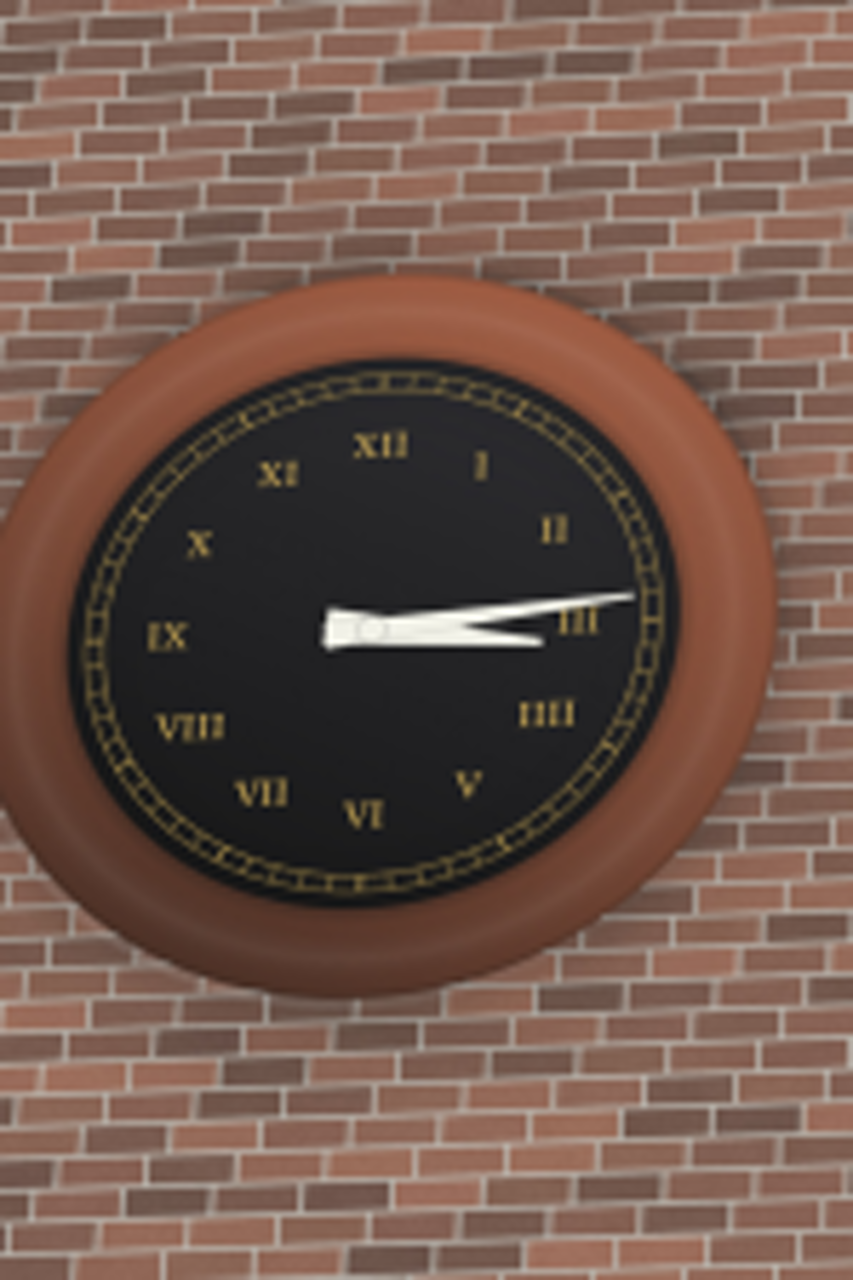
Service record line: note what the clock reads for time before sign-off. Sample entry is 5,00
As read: 3,14
